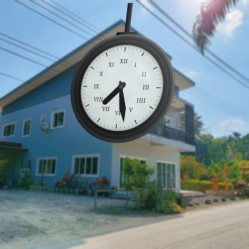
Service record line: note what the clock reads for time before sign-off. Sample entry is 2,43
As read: 7,28
